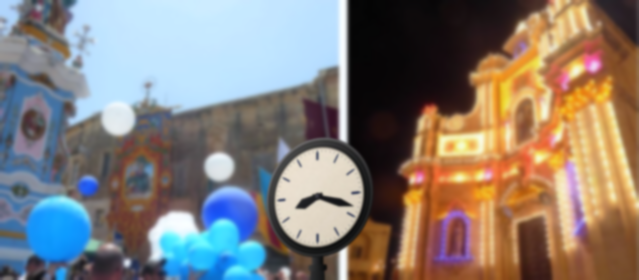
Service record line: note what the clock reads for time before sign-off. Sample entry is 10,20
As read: 8,18
